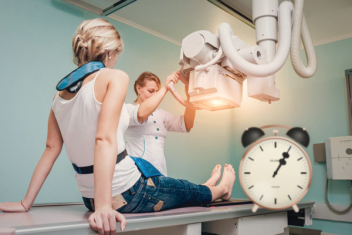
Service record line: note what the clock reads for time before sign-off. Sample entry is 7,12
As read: 1,05
